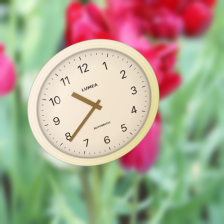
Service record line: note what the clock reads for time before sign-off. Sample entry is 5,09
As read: 10,39
